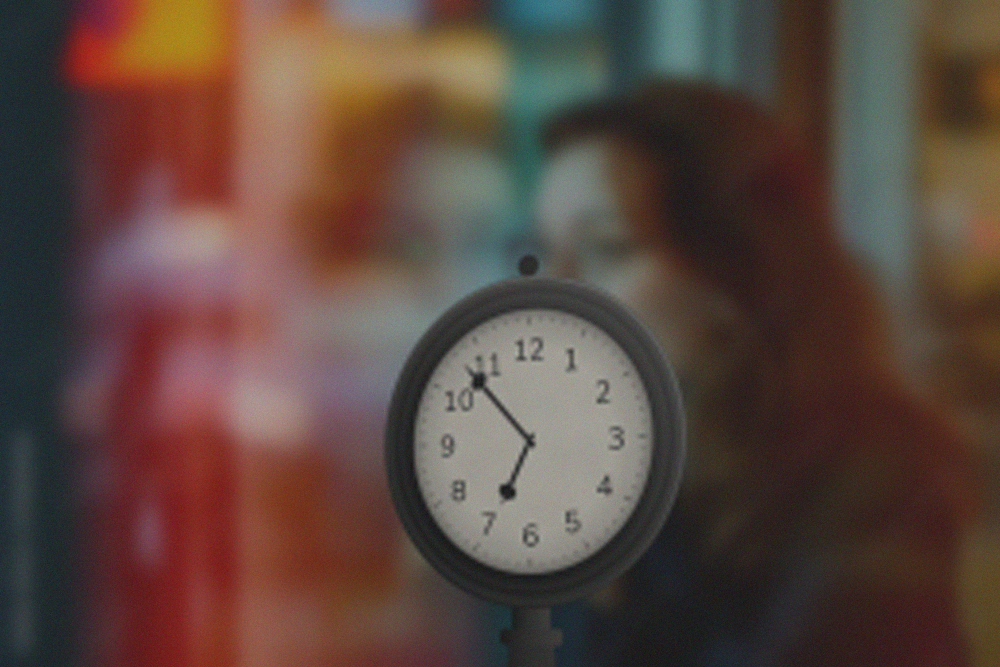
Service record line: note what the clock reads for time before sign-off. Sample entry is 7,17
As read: 6,53
